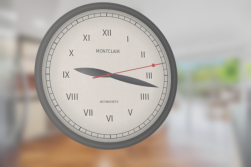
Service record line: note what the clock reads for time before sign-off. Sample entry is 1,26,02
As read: 9,17,13
